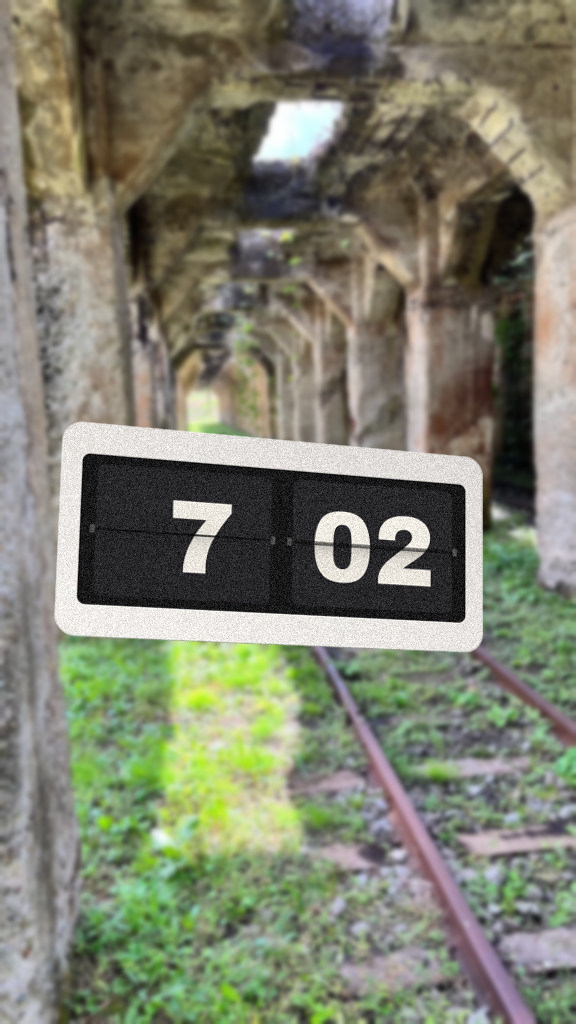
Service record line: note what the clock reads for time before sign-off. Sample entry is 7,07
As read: 7,02
